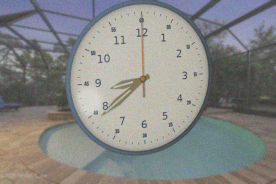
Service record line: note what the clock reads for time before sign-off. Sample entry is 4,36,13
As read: 8,39,00
